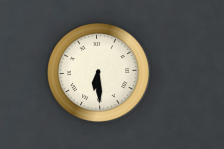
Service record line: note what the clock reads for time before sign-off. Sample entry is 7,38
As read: 6,30
